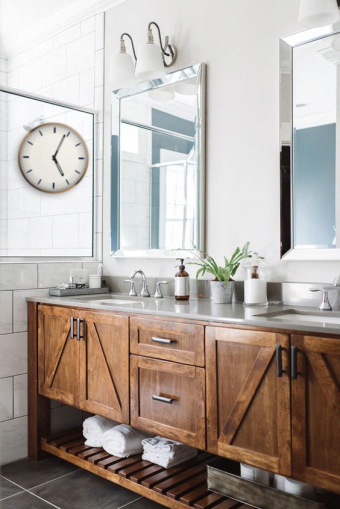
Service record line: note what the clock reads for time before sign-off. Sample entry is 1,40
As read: 5,04
